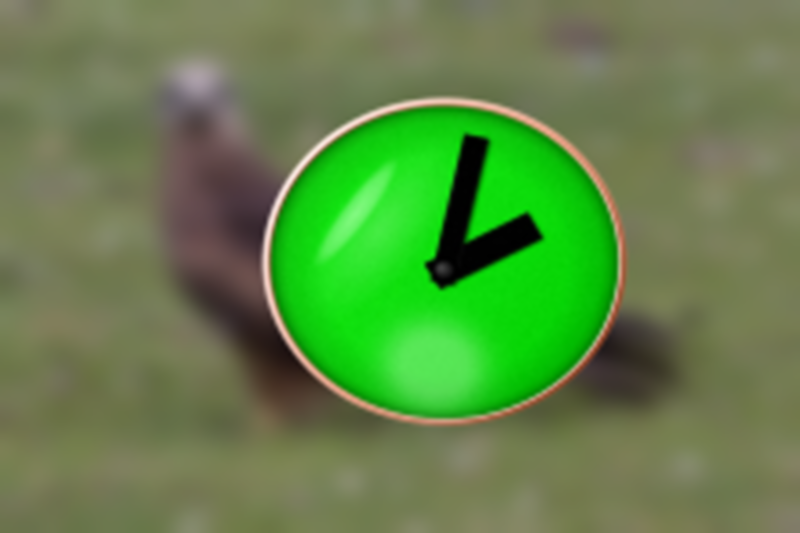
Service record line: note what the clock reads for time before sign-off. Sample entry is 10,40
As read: 2,02
